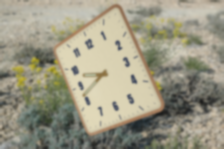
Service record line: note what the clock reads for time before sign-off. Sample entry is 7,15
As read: 9,42
